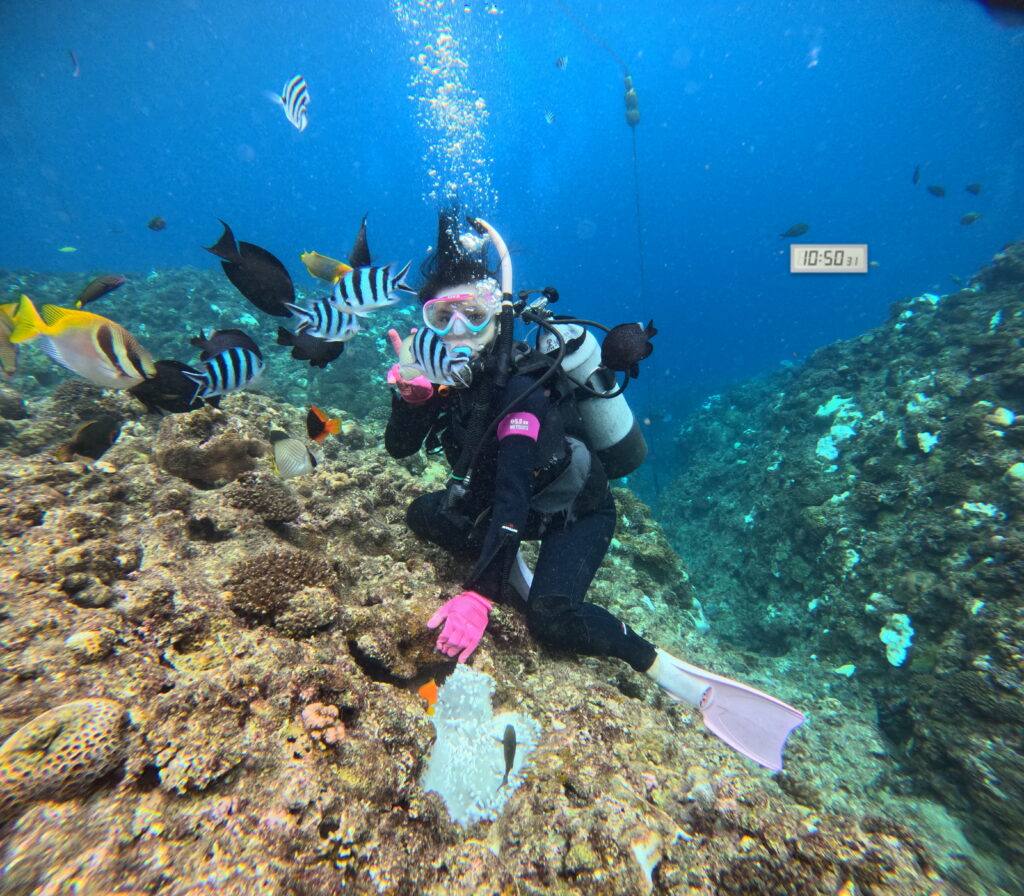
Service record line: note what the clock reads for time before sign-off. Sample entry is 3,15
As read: 10,50
